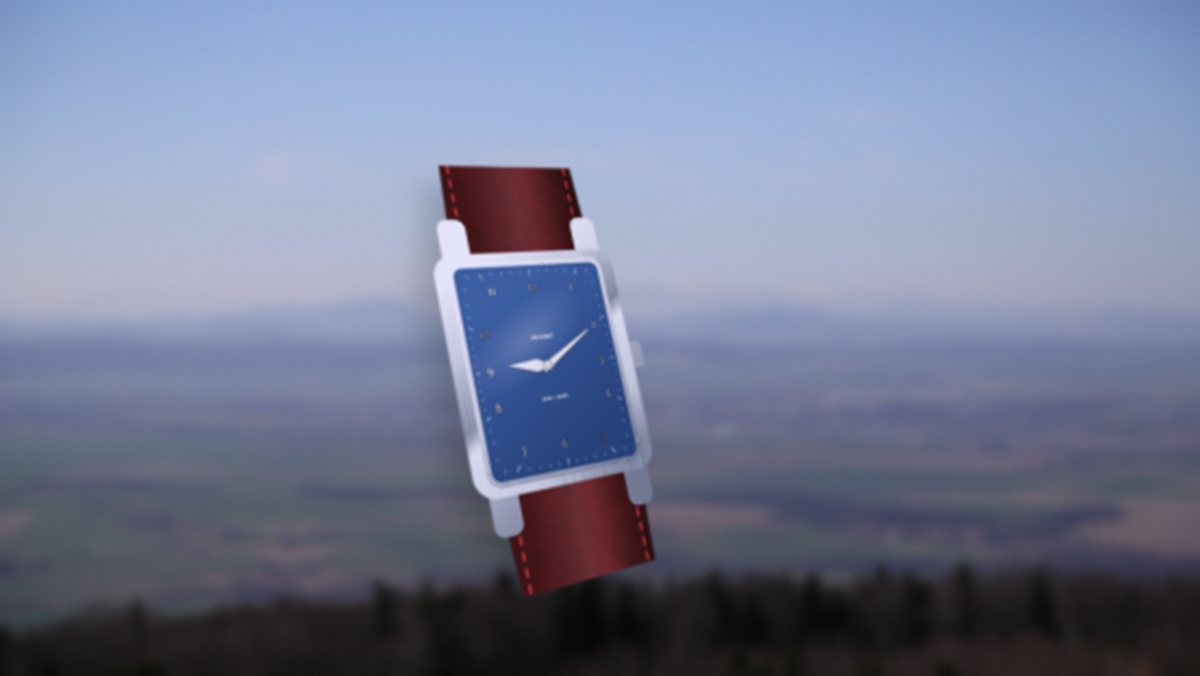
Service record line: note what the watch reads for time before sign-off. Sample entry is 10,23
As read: 9,10
